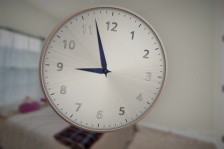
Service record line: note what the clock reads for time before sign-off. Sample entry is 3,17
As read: 8,57
